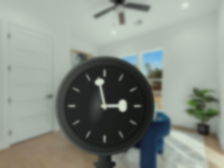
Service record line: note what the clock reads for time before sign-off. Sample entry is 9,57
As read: 2,58
